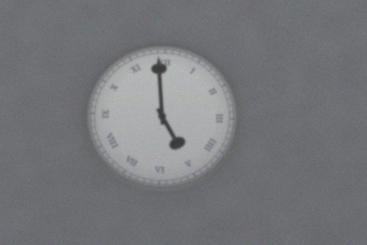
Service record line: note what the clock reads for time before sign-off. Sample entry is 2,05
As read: 4,59
